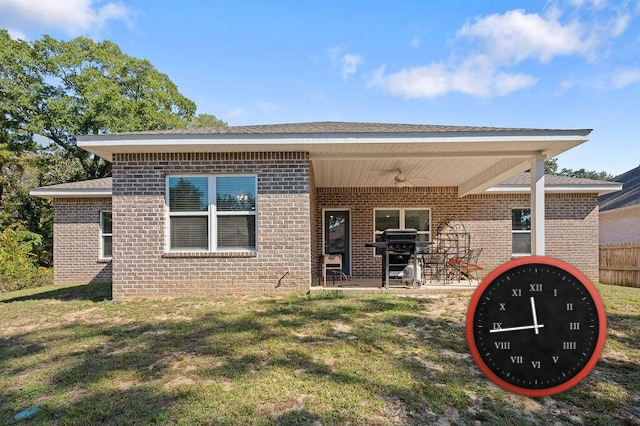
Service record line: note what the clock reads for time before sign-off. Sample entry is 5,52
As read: 11,44
